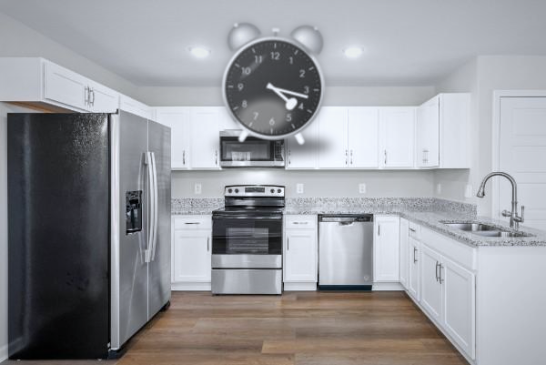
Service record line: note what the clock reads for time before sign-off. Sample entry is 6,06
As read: 4,17
